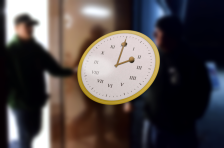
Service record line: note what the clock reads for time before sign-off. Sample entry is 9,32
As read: 2,00
